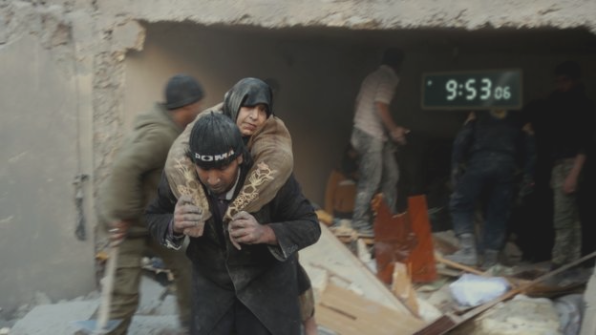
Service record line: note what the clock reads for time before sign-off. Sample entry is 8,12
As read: 9,53
